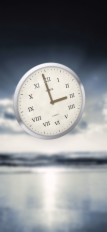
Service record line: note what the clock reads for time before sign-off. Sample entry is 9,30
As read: 2,59
